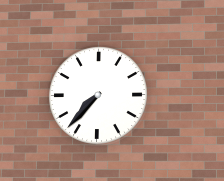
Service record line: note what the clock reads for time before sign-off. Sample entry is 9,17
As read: 7,37
